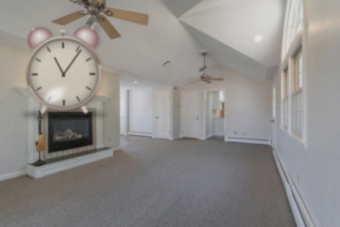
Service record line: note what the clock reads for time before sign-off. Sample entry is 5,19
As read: 11,06
